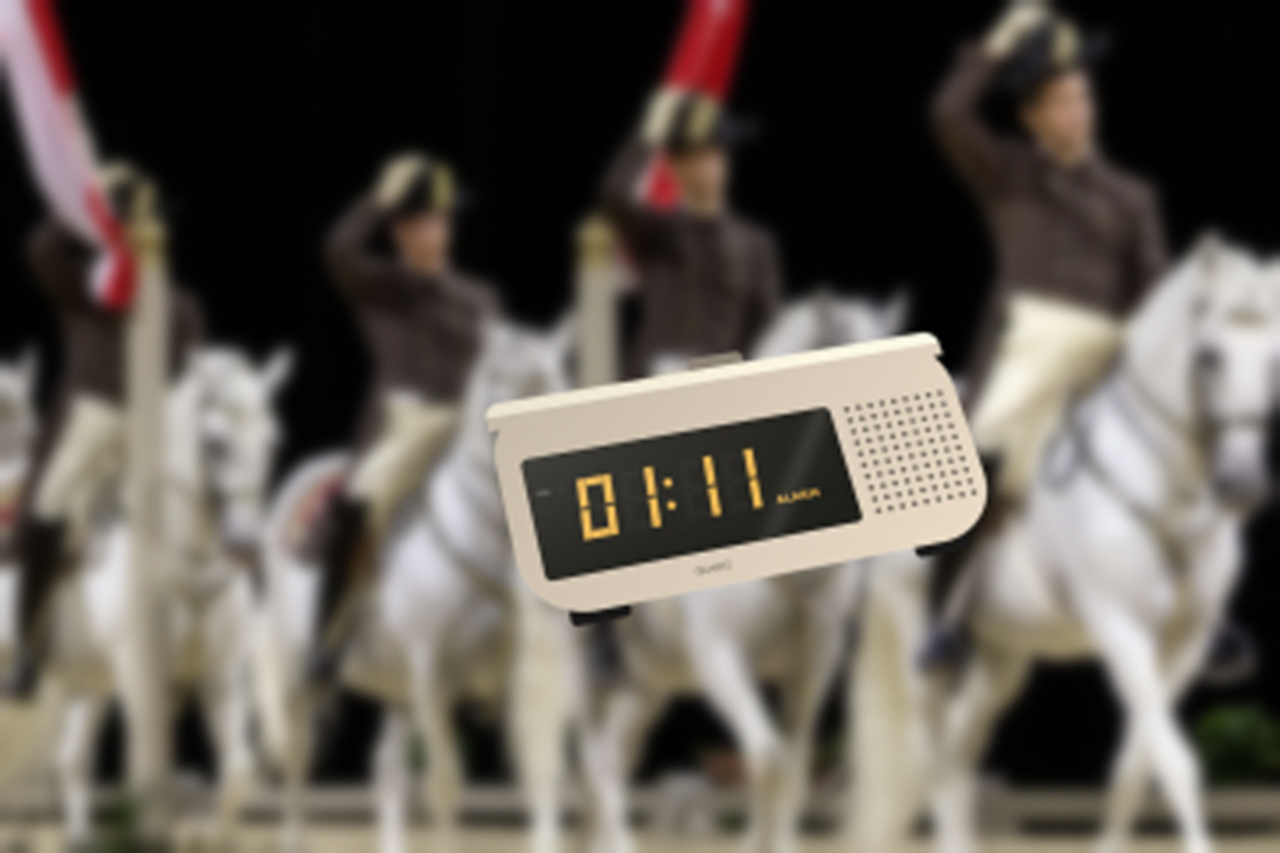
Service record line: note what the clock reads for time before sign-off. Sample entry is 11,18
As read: 1,11
